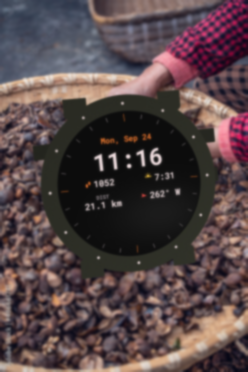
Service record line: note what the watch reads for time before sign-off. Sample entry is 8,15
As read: 11,16
